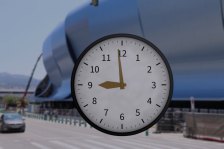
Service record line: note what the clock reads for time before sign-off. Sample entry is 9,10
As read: 8,59
